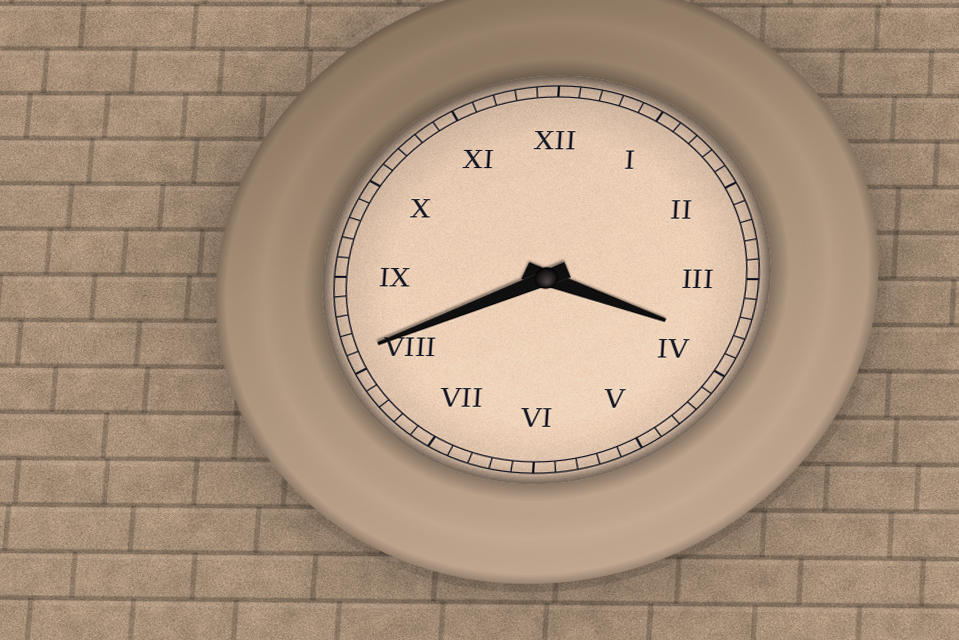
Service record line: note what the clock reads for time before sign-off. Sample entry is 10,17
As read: 3,41
